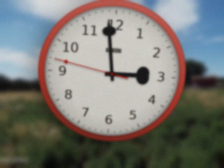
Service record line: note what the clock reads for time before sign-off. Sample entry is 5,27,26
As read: 2,58,47
